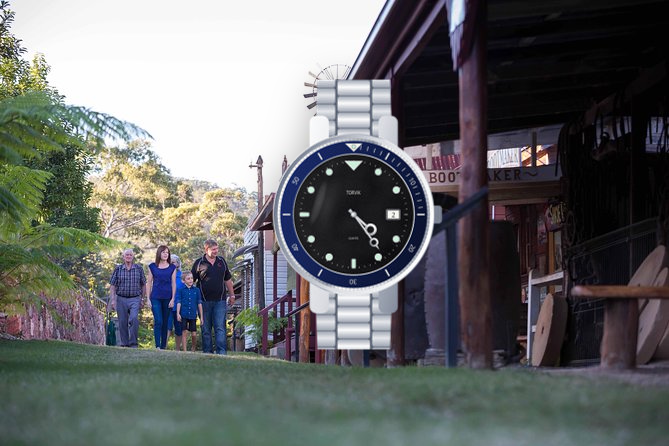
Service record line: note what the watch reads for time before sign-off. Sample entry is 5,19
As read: 4,24
